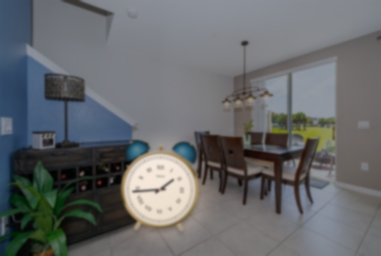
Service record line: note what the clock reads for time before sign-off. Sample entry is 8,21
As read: 1,44
